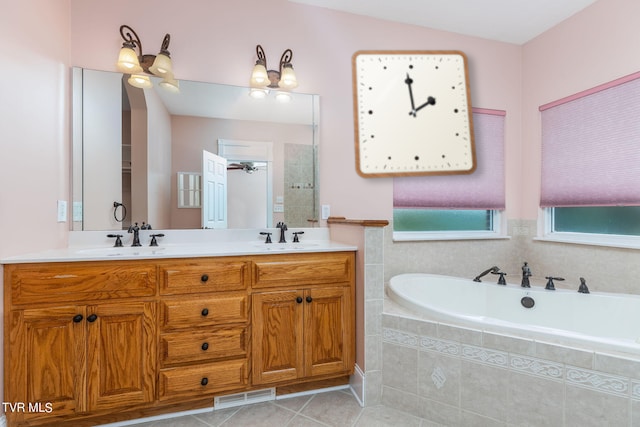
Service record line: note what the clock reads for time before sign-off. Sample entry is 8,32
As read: 1,59
